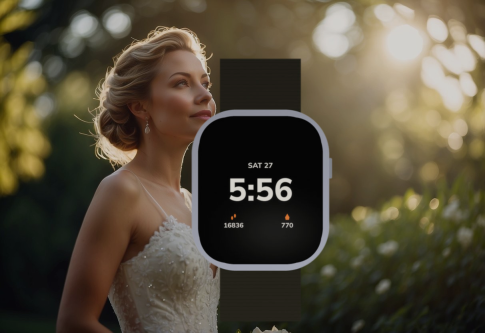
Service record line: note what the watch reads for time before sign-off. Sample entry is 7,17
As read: 5,56
